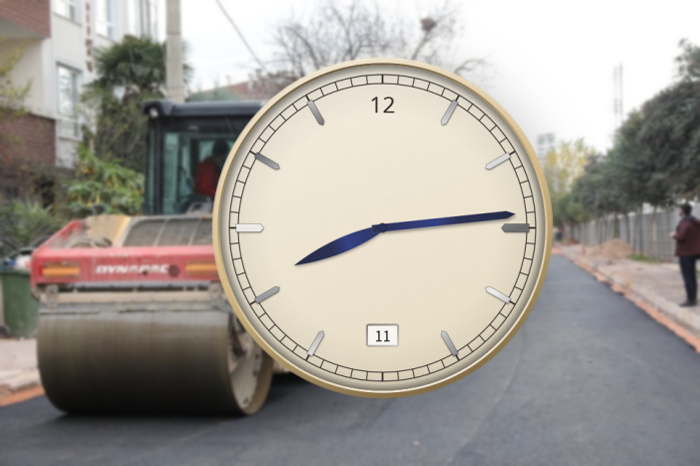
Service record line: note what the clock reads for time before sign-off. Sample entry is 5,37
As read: 8,14
